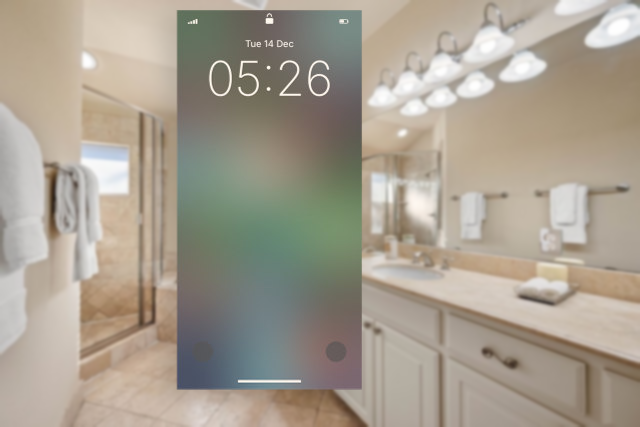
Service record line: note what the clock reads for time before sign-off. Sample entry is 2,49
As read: 5,26
